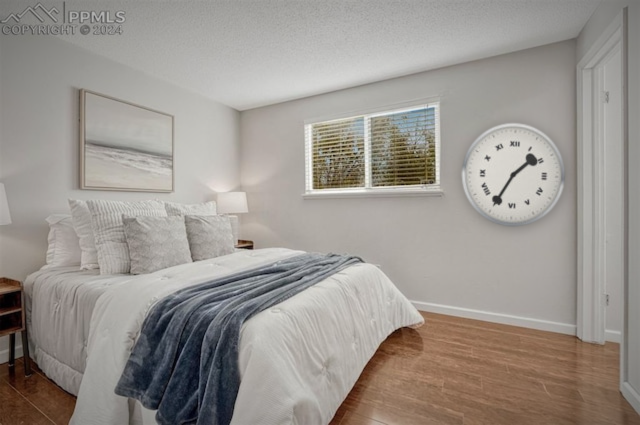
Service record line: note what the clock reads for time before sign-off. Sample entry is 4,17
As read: 1,35
